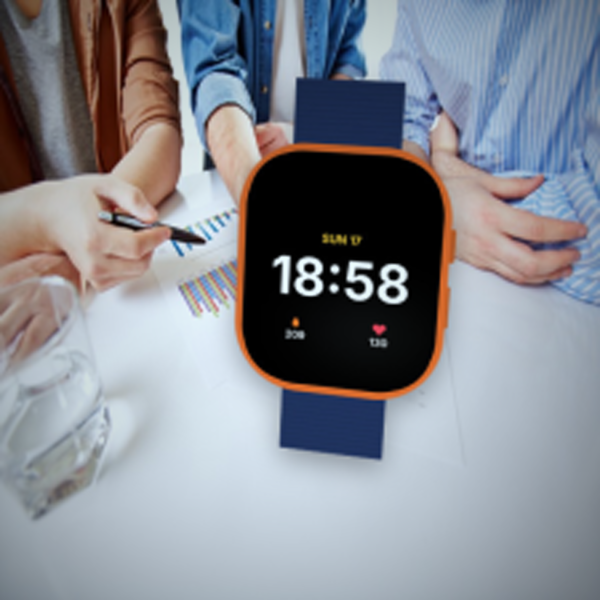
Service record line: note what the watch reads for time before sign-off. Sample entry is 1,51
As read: 18,58
